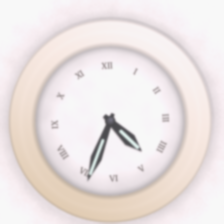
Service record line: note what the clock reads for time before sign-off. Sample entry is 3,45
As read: 4,34
